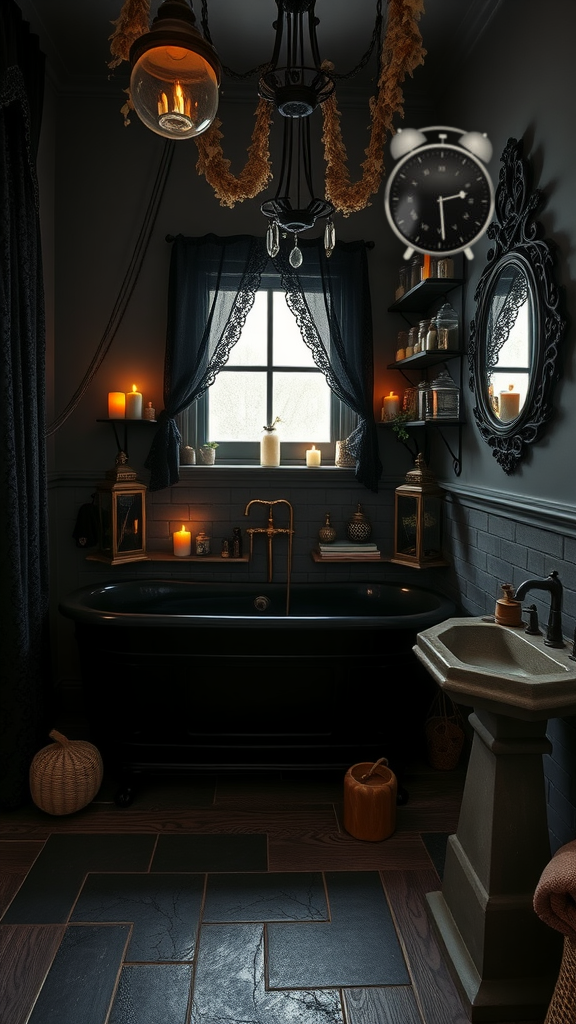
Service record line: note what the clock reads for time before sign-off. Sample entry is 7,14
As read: 2,29
